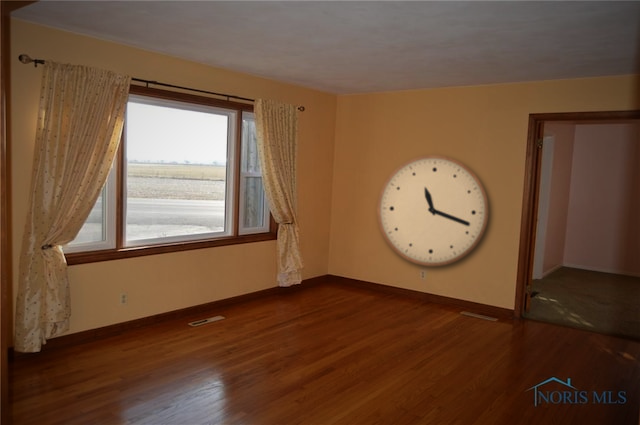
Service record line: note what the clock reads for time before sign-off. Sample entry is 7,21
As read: 11,18
